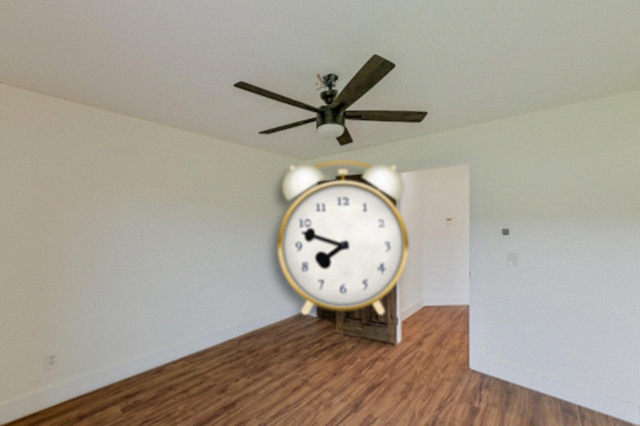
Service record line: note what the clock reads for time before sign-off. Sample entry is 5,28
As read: 7,48
